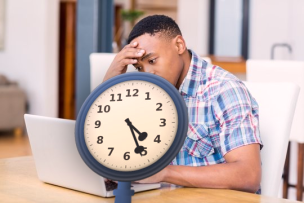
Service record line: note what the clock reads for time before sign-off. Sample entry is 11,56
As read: 4,26
